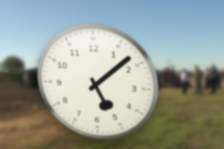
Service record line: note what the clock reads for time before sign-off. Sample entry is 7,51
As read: 5,08
